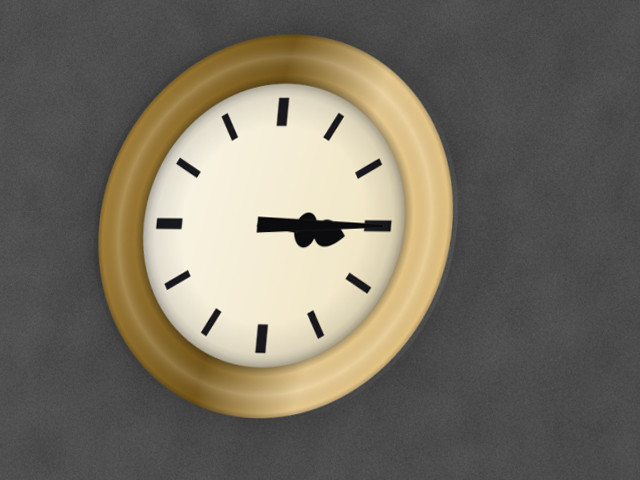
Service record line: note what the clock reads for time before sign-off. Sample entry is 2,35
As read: 3,15
